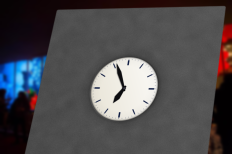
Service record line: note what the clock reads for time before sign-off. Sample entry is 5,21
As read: 6,56
